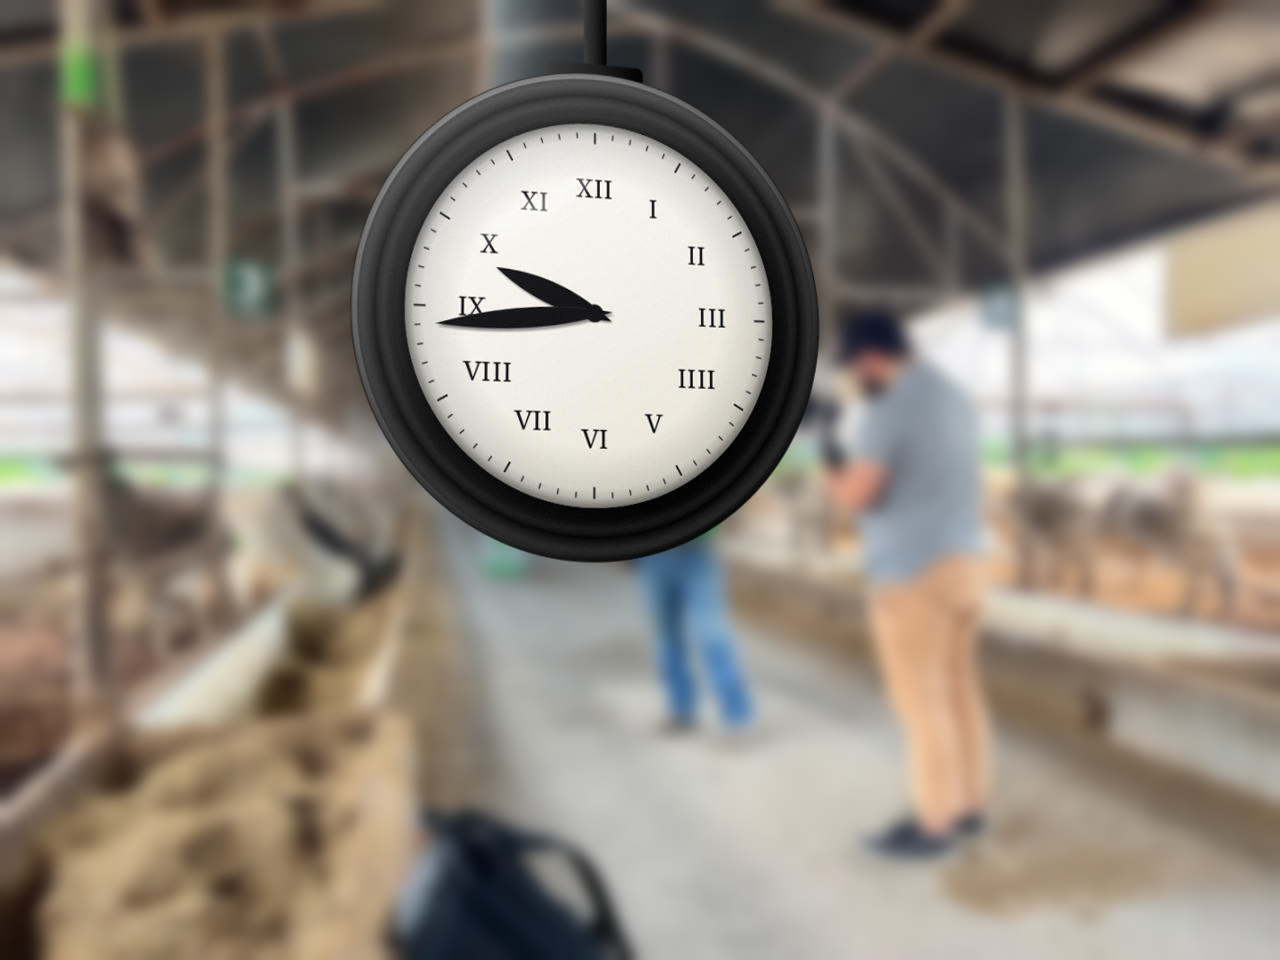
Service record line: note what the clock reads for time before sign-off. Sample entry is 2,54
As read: 9,44
